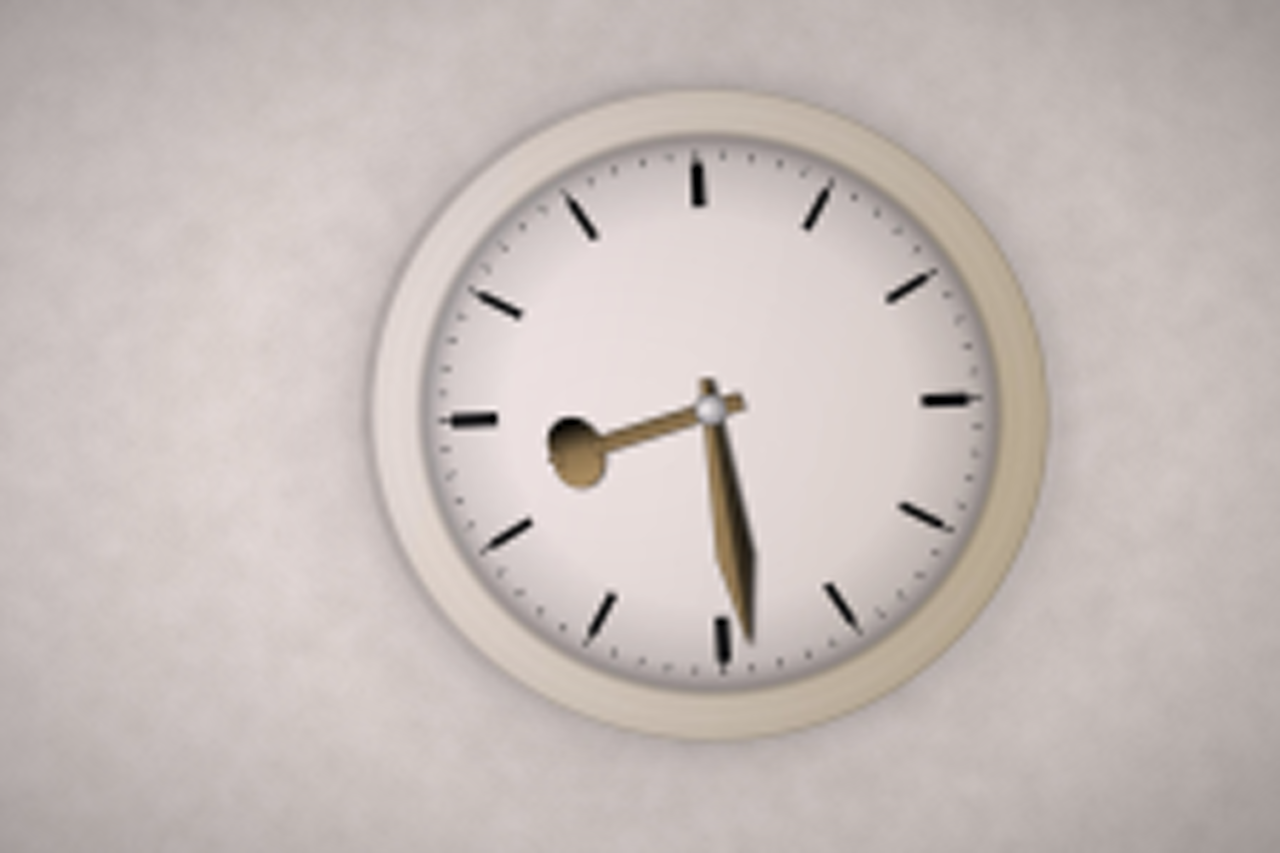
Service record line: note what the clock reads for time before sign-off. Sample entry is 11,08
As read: 8,29
